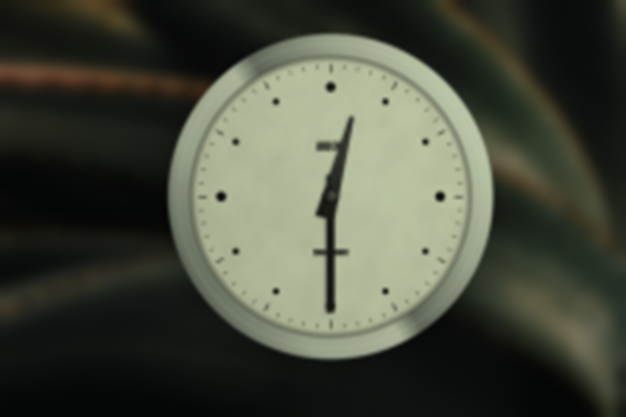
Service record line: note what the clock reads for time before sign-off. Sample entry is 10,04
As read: 12,30
